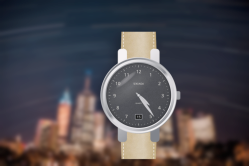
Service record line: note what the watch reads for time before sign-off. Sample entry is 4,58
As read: 4,24
